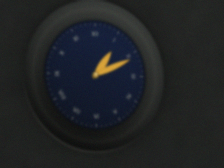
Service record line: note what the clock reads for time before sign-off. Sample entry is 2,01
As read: 1,11
